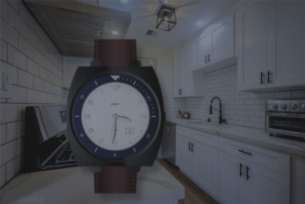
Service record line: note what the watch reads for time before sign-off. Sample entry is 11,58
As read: 3,31
